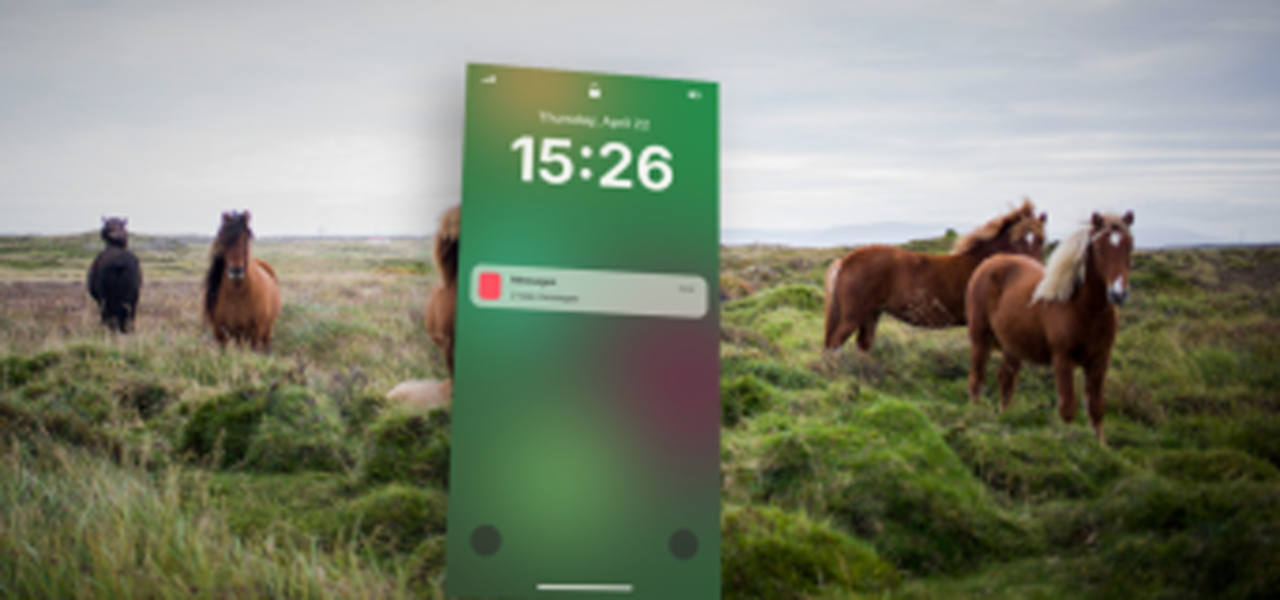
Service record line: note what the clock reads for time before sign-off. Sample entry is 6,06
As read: 15,26
